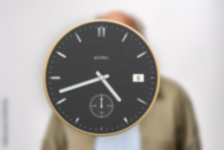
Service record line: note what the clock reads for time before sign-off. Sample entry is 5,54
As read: 4,42
